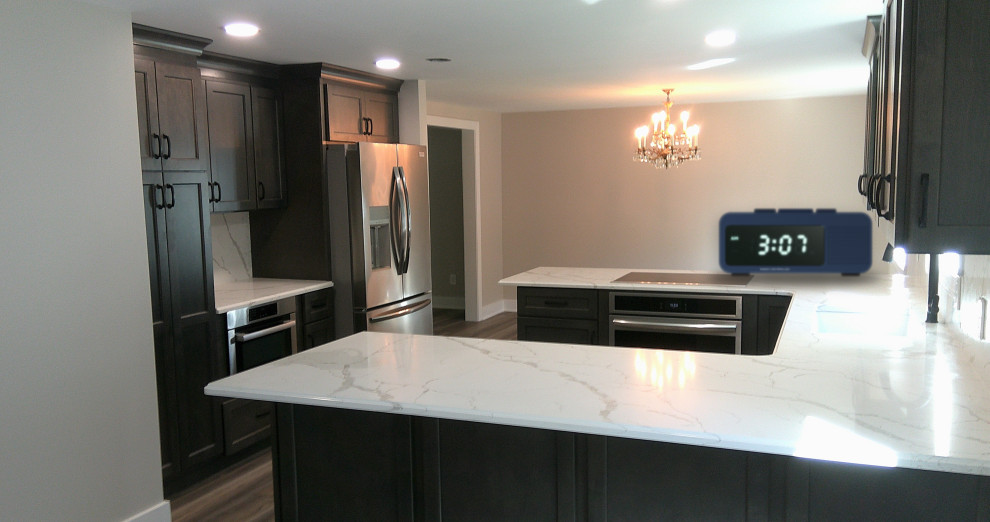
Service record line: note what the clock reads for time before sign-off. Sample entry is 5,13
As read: 3,07
